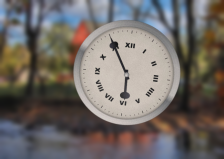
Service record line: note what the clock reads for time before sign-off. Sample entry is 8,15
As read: 5,55
